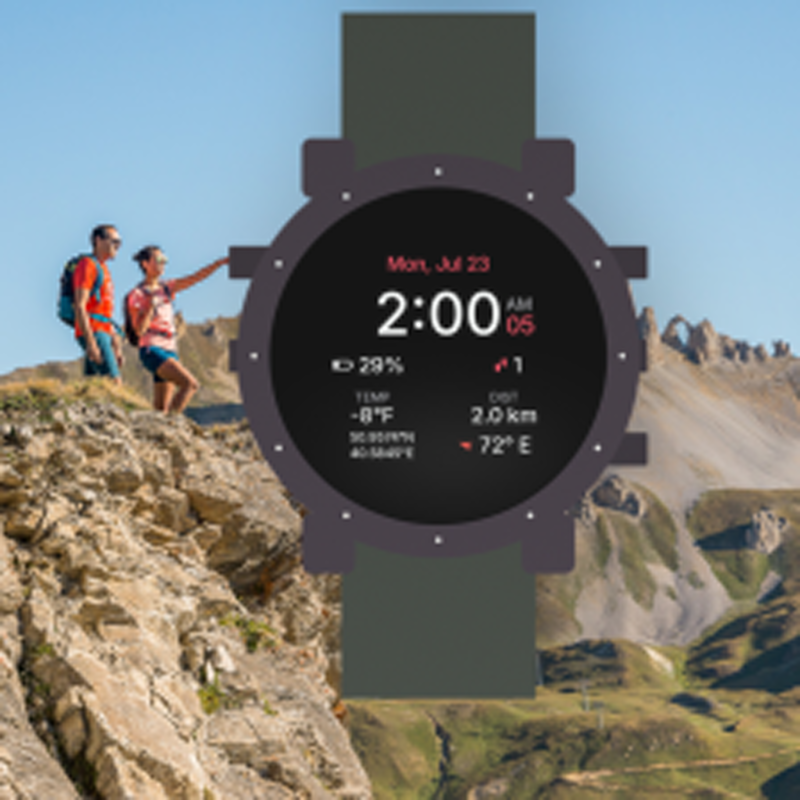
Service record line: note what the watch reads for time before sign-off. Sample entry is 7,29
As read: 2,00
